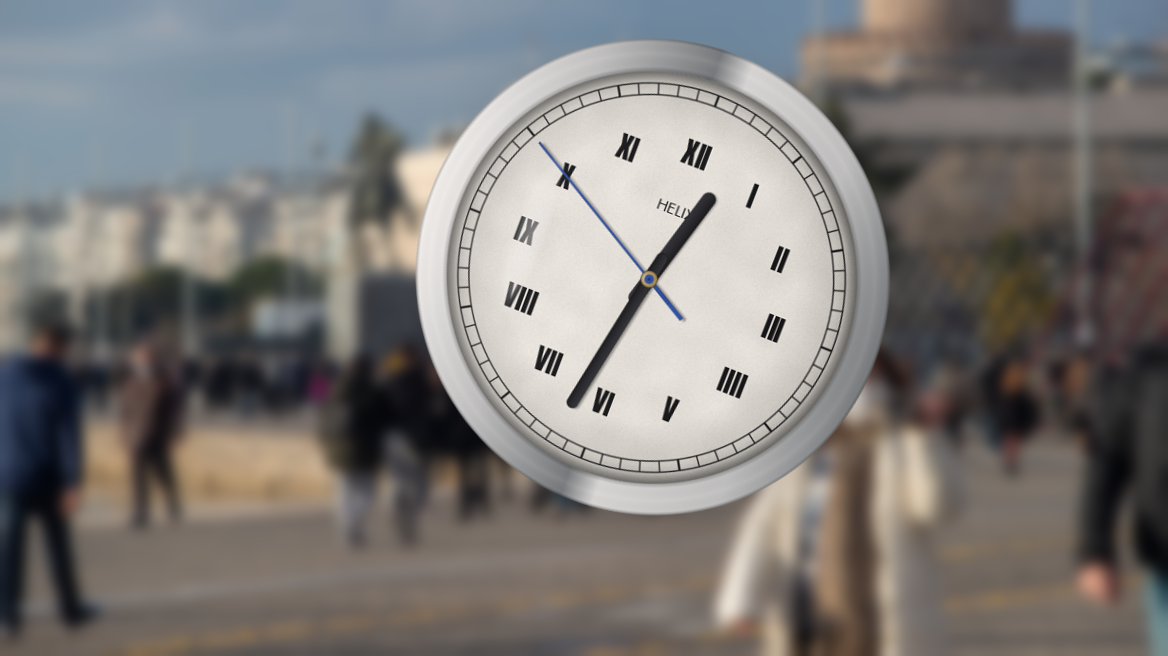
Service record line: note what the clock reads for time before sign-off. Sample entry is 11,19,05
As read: 12,31,50
